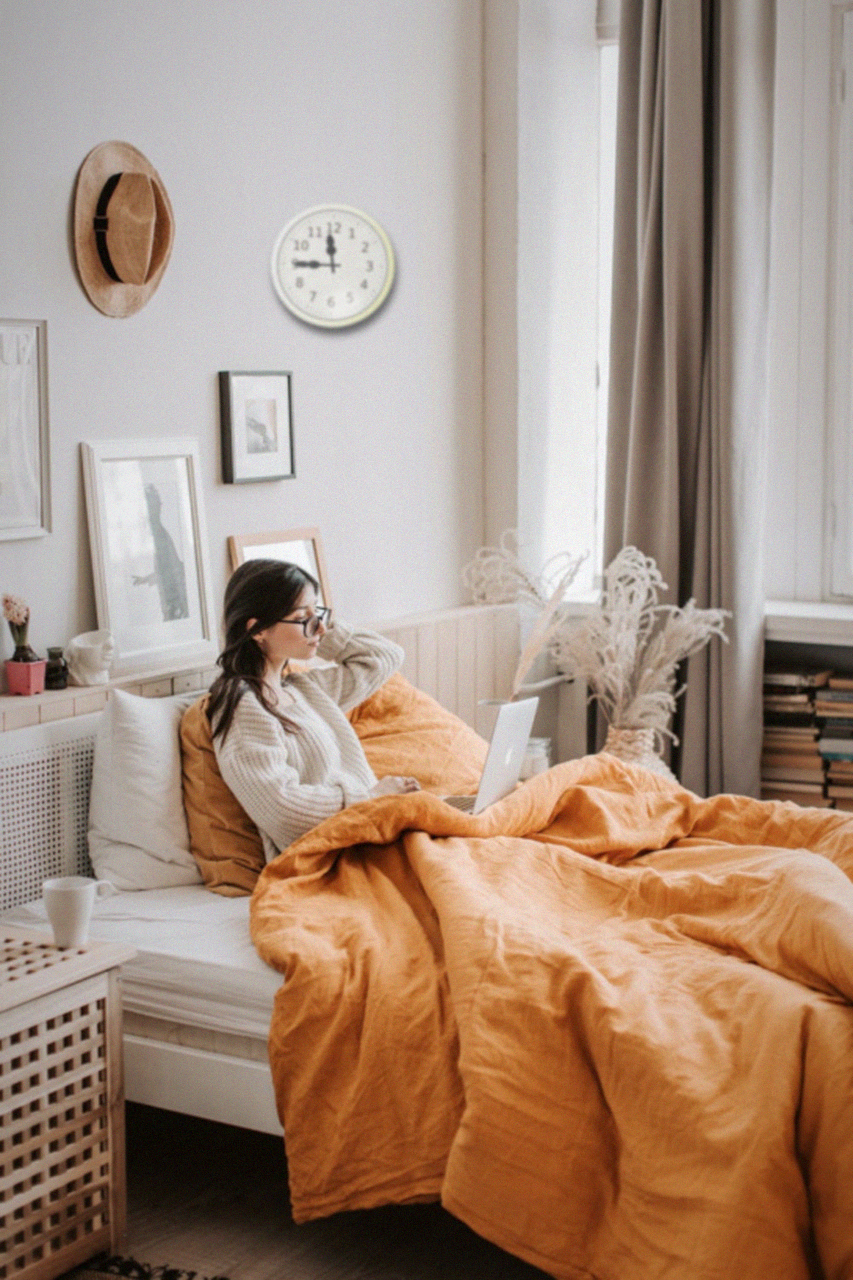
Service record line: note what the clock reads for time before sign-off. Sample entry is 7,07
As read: 11,45
